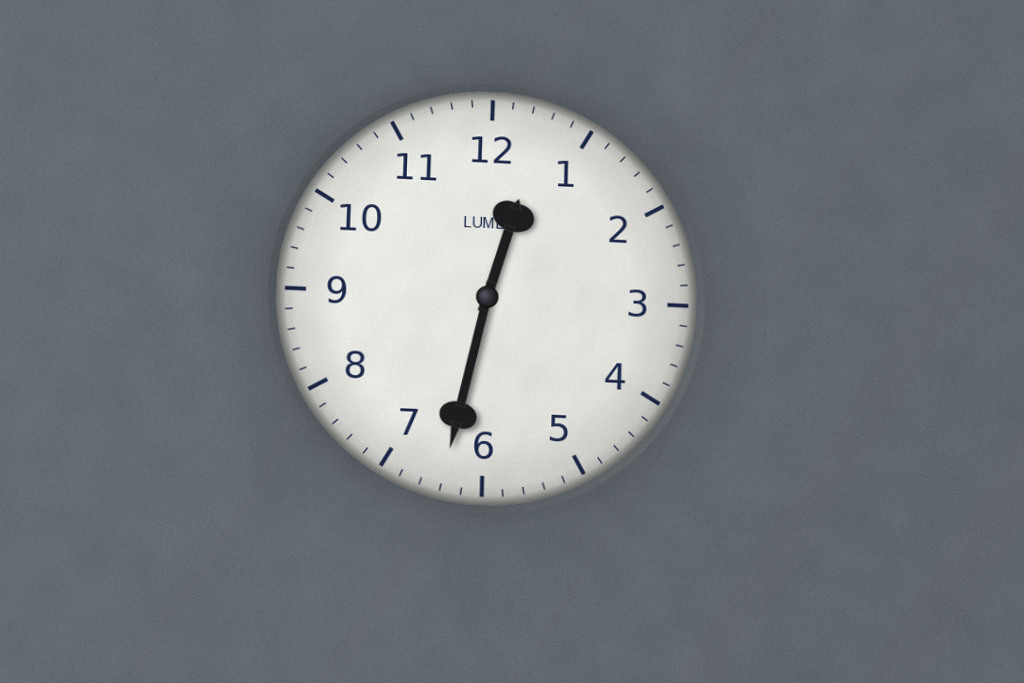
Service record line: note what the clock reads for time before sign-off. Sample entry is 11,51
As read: 12,32
